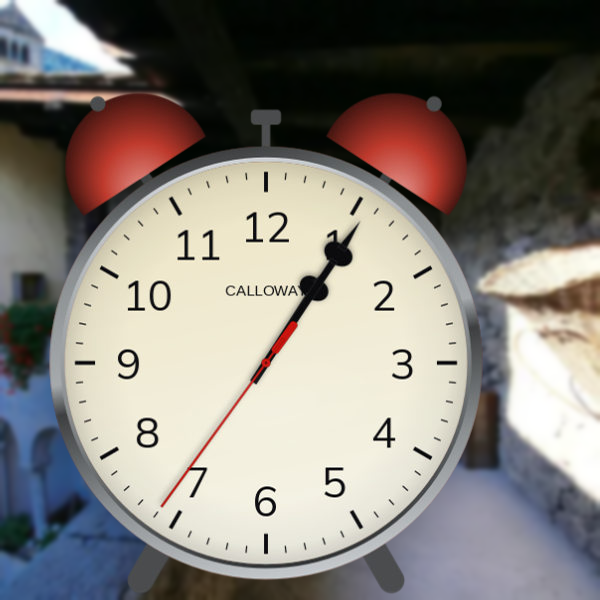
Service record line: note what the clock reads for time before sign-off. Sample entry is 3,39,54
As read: 1,05,36
